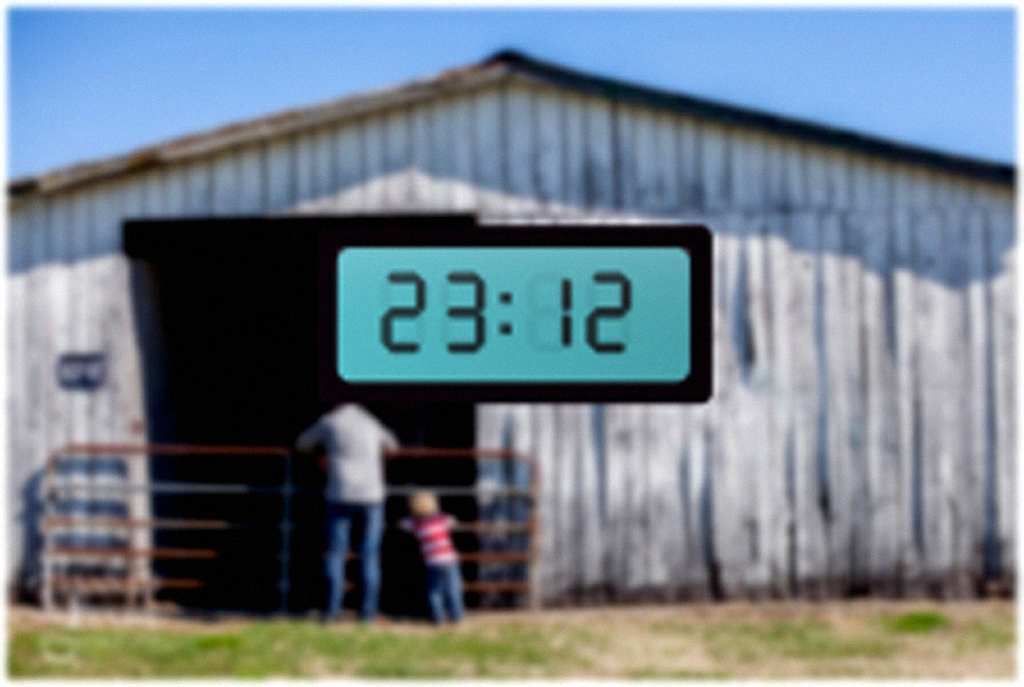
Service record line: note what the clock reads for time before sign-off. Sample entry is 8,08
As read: 23,12
